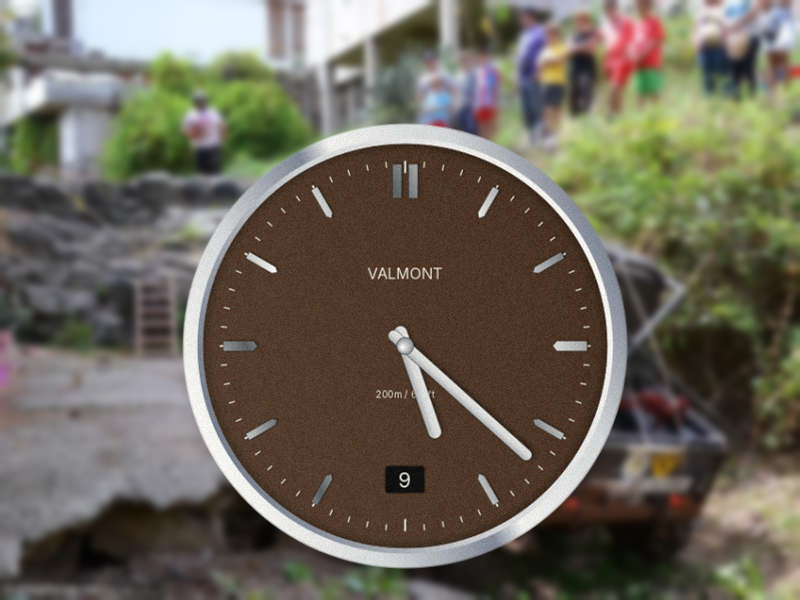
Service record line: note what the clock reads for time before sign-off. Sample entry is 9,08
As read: 5,22
